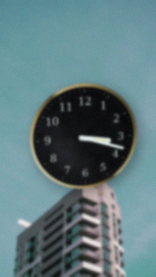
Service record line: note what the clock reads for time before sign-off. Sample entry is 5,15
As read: 3,18
